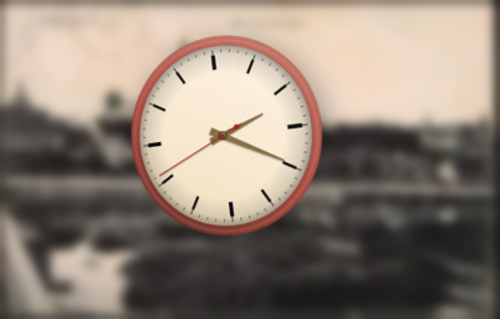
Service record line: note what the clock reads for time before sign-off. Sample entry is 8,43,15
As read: 2,19,41
